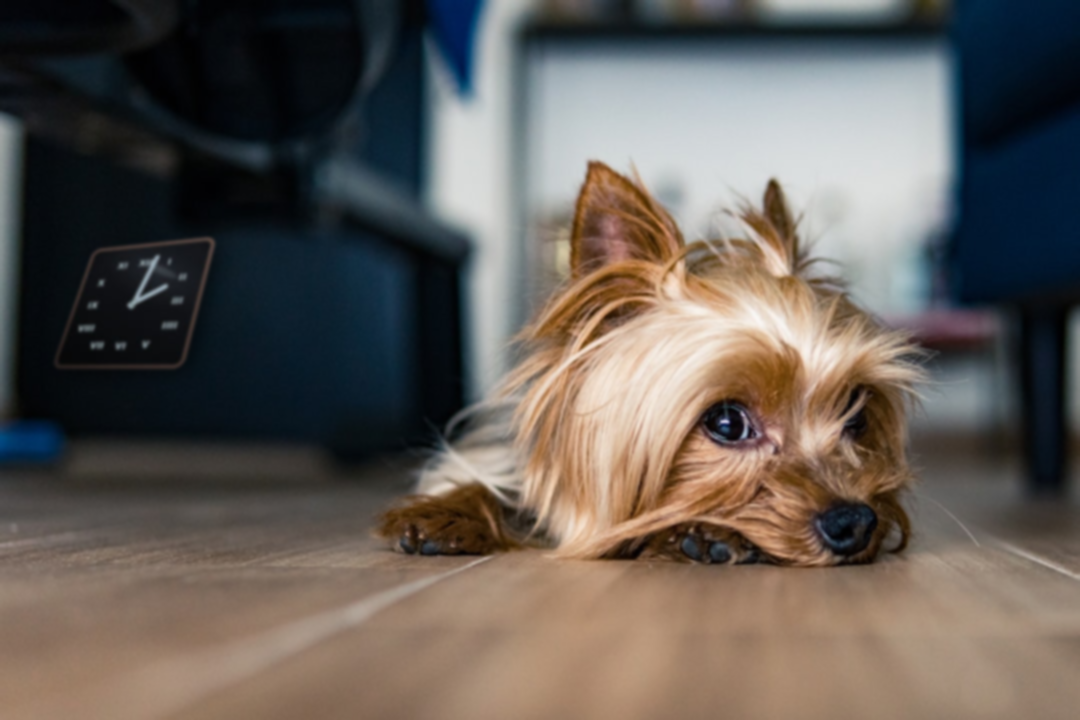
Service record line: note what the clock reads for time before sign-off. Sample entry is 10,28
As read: 2,02
